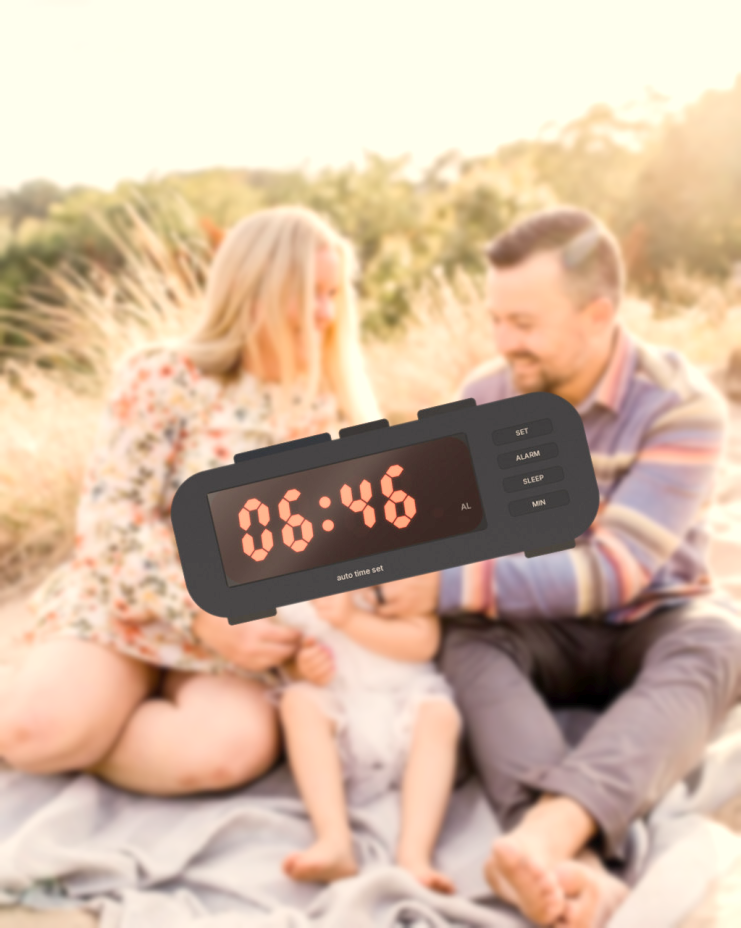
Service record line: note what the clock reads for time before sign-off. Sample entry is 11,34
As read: 6,46
